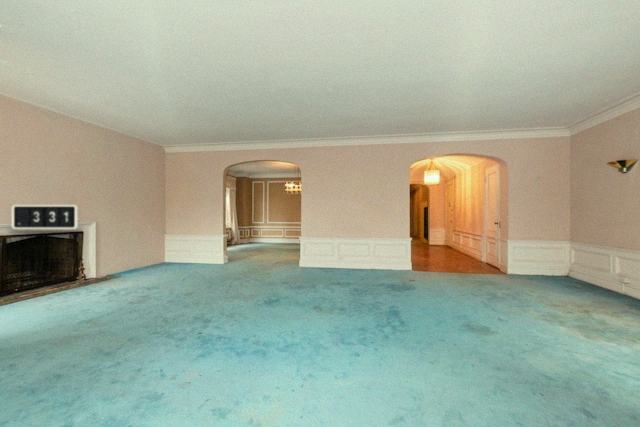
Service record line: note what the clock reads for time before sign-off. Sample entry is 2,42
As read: 3,31
